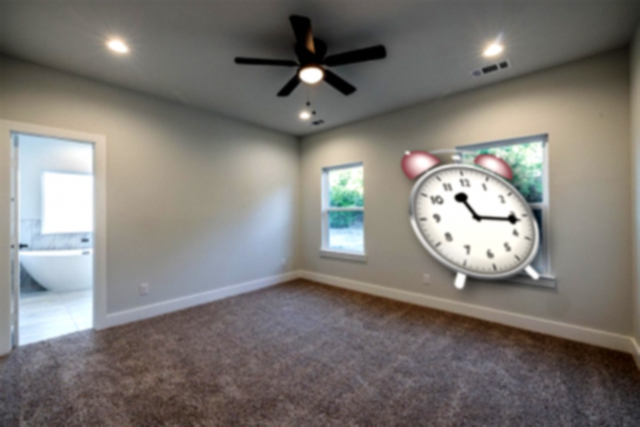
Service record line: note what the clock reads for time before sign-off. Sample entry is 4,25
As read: 11,16
